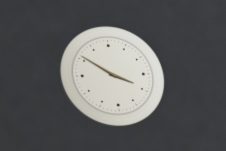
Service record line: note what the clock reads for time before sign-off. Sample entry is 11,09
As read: 3,51
